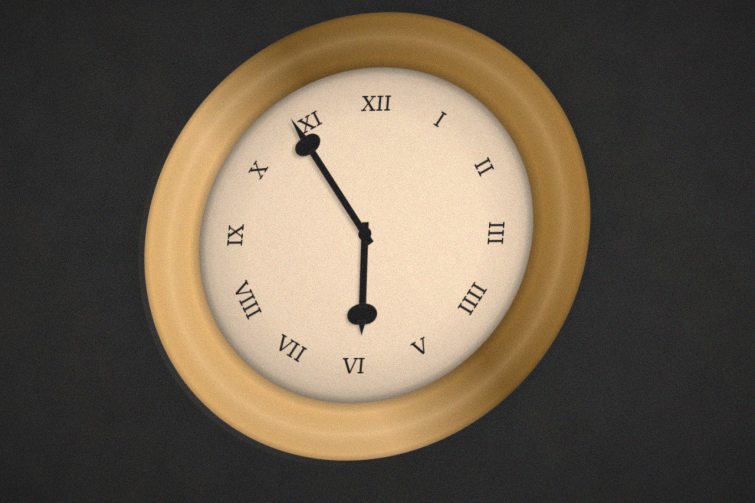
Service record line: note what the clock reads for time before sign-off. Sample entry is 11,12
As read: 5,54
